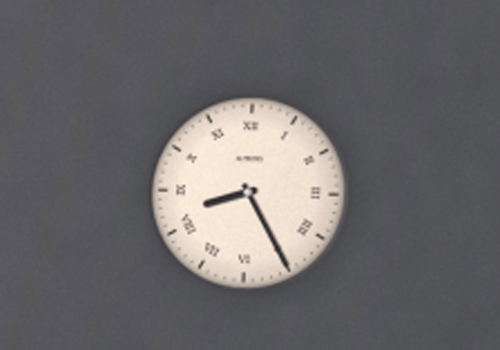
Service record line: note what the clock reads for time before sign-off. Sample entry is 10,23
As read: 8,25
